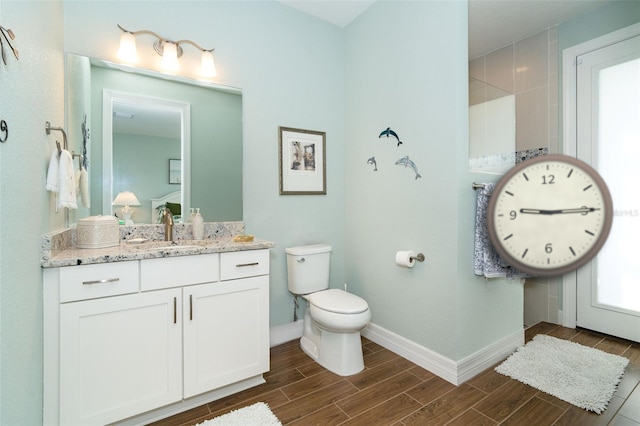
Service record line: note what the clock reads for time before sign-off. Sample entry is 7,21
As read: 9,15
